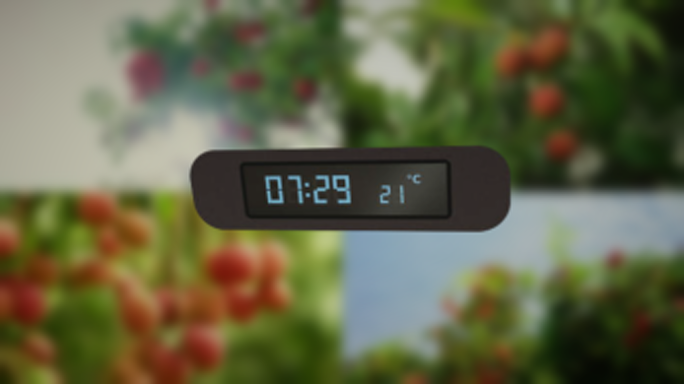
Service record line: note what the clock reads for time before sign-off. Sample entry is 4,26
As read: 7,29
